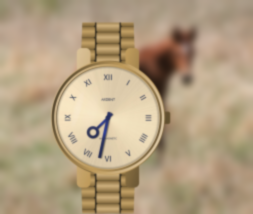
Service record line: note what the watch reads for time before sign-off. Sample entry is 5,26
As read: 7,32
